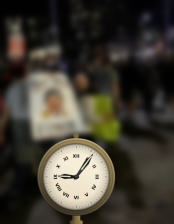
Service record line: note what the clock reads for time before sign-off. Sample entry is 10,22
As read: 9,06
